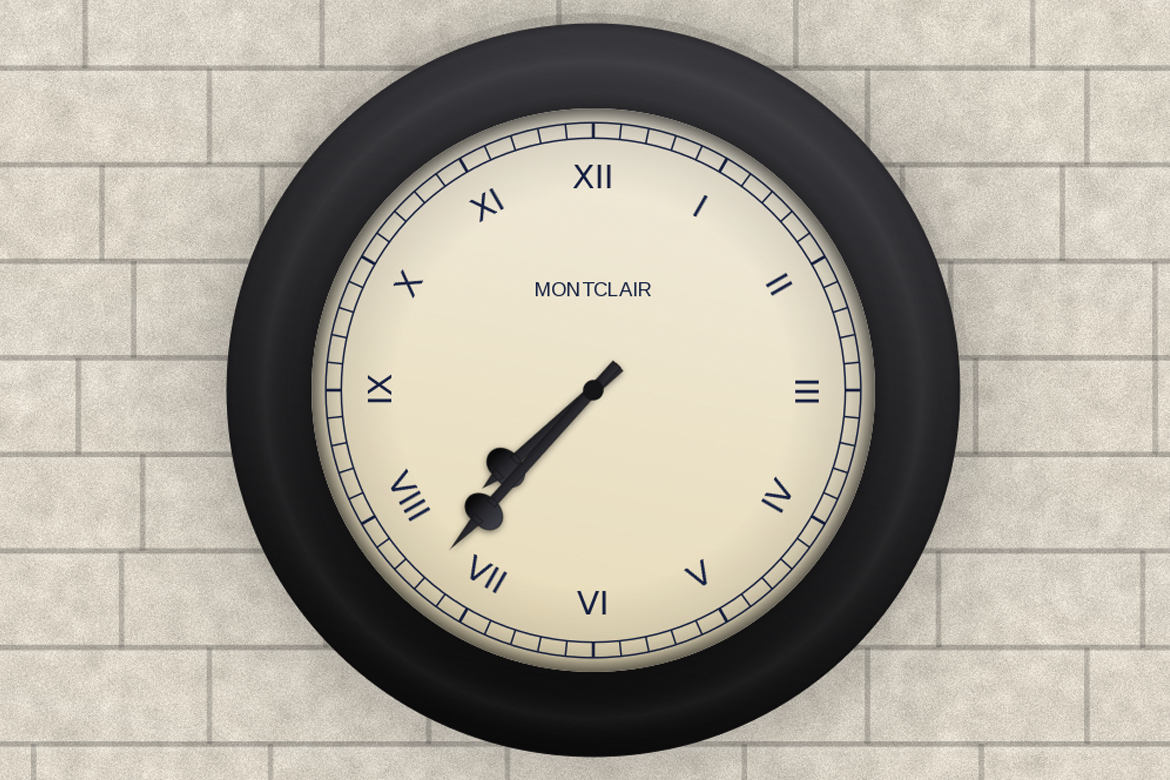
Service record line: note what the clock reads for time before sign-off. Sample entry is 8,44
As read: 7,37
